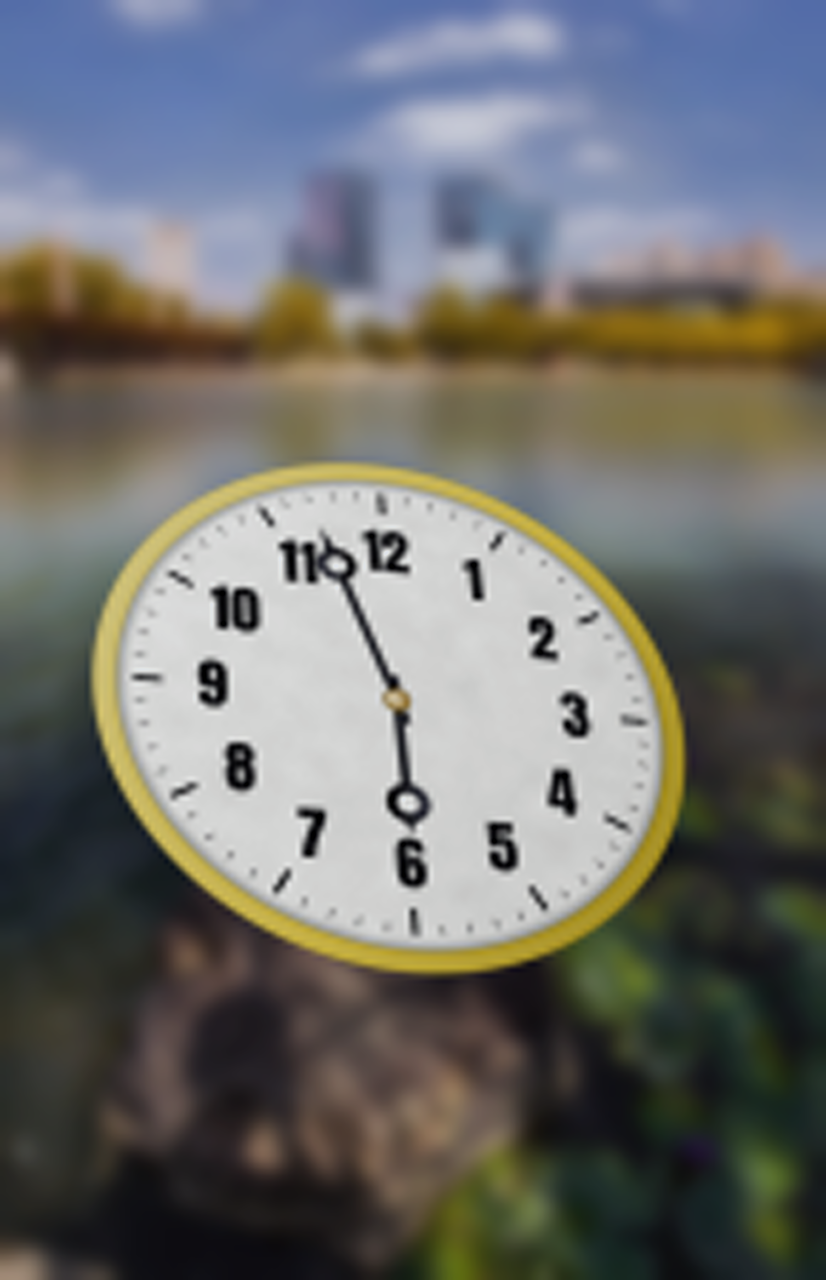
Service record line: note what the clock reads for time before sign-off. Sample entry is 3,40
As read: 5,57
